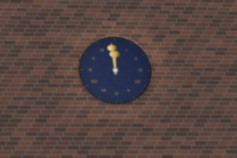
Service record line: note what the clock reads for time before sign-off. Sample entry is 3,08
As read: 11,59
